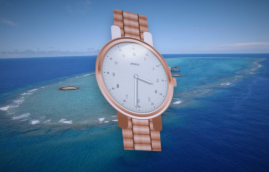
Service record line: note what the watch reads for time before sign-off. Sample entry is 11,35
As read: 3,31
